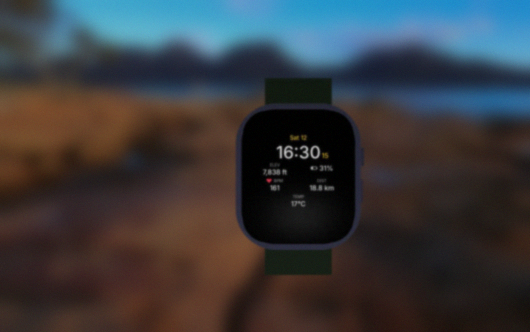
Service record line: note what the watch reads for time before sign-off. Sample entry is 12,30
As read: 16,30
